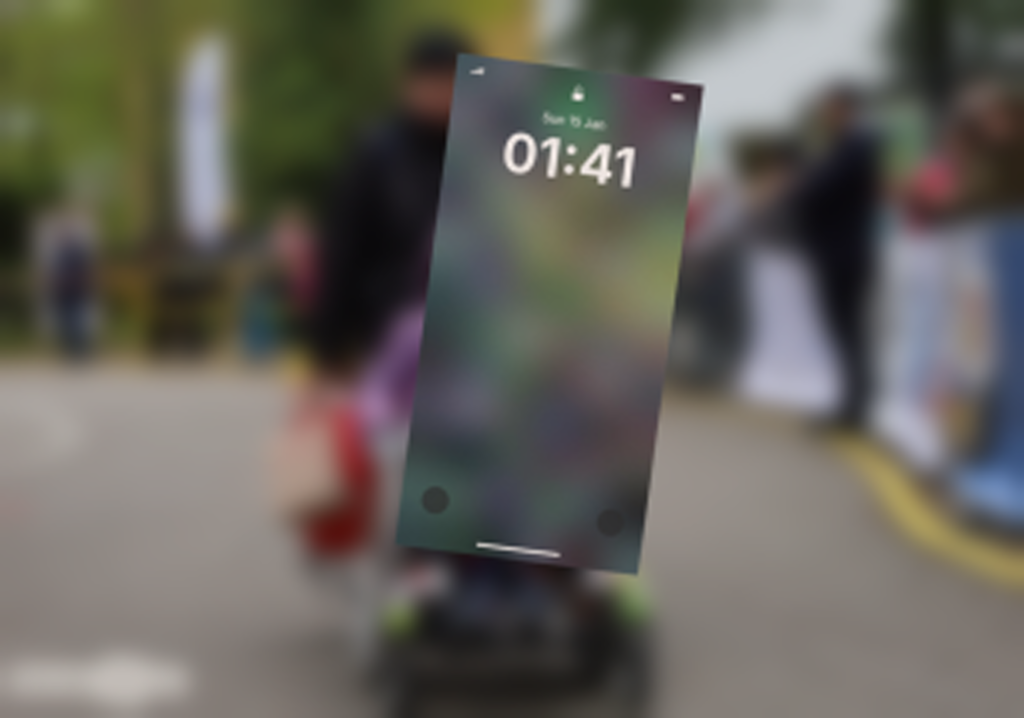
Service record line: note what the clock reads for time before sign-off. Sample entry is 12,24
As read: 1,41
